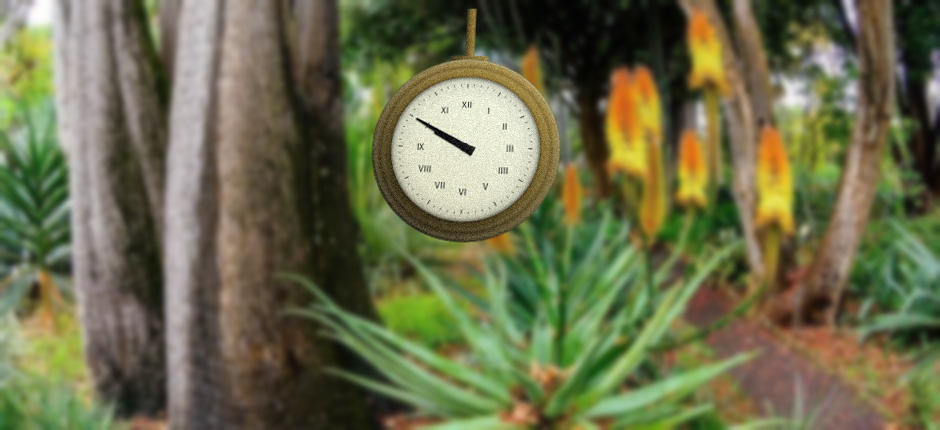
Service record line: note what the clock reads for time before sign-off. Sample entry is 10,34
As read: 9,50
